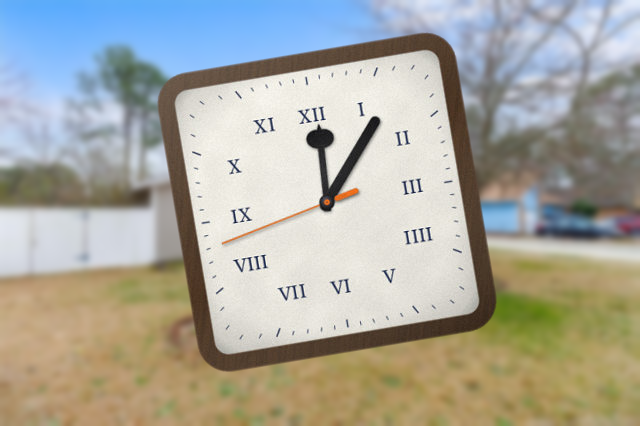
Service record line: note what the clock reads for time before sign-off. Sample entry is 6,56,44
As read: 12,06,43
